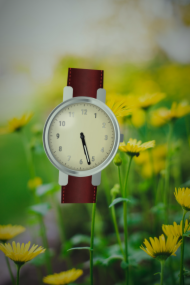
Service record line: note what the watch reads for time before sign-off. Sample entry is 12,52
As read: 5,27
